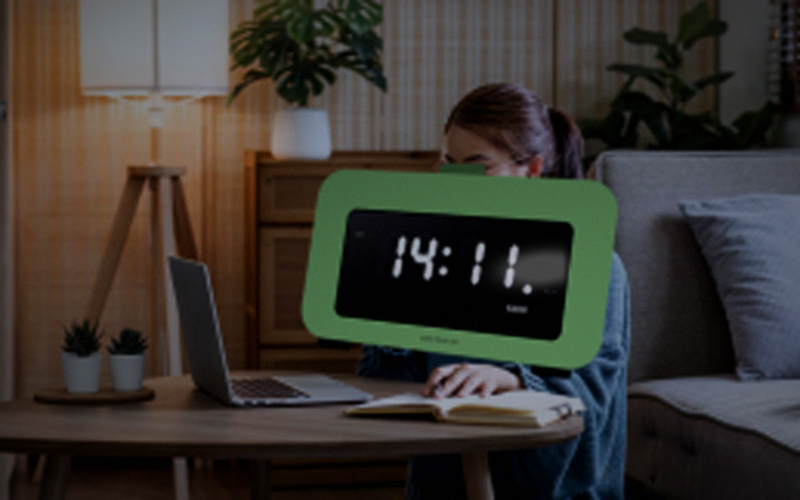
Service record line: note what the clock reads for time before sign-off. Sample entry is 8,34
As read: 14,11
